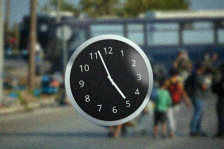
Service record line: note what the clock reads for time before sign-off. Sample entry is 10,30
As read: 4,57
